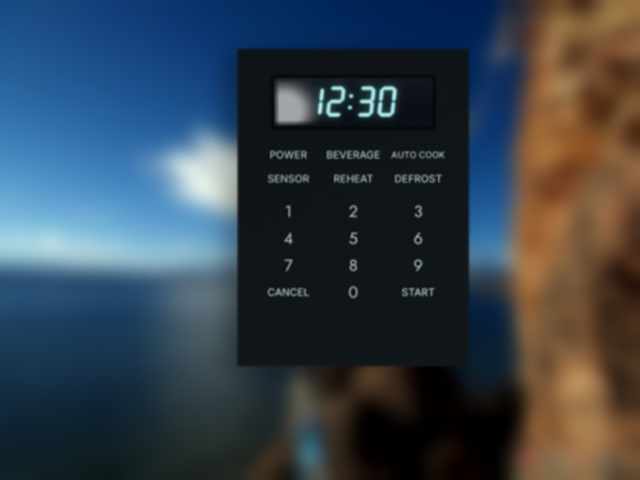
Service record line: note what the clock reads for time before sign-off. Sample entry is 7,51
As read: 12,30
